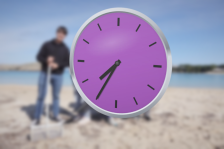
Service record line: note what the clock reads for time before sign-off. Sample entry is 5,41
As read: 7,35
